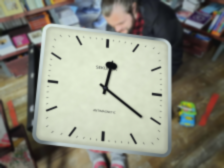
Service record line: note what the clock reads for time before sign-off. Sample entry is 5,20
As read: 12,21
